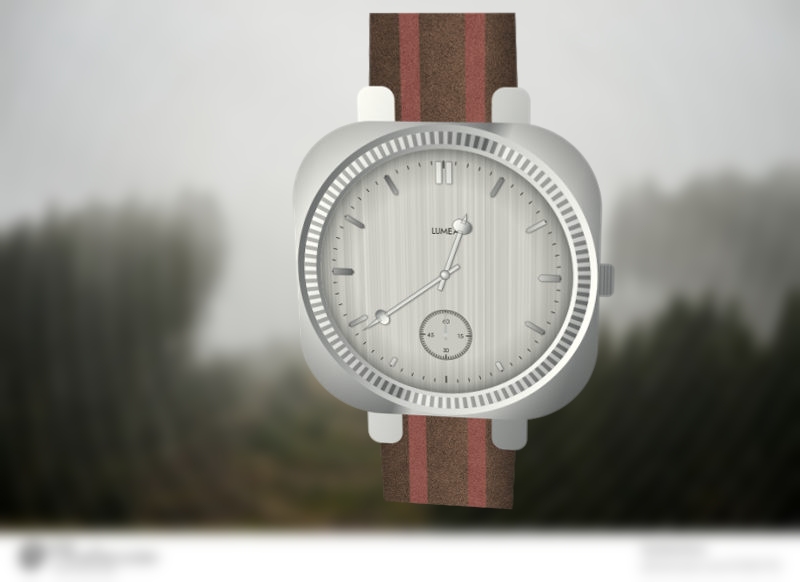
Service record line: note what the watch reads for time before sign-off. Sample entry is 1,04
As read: 12,39
